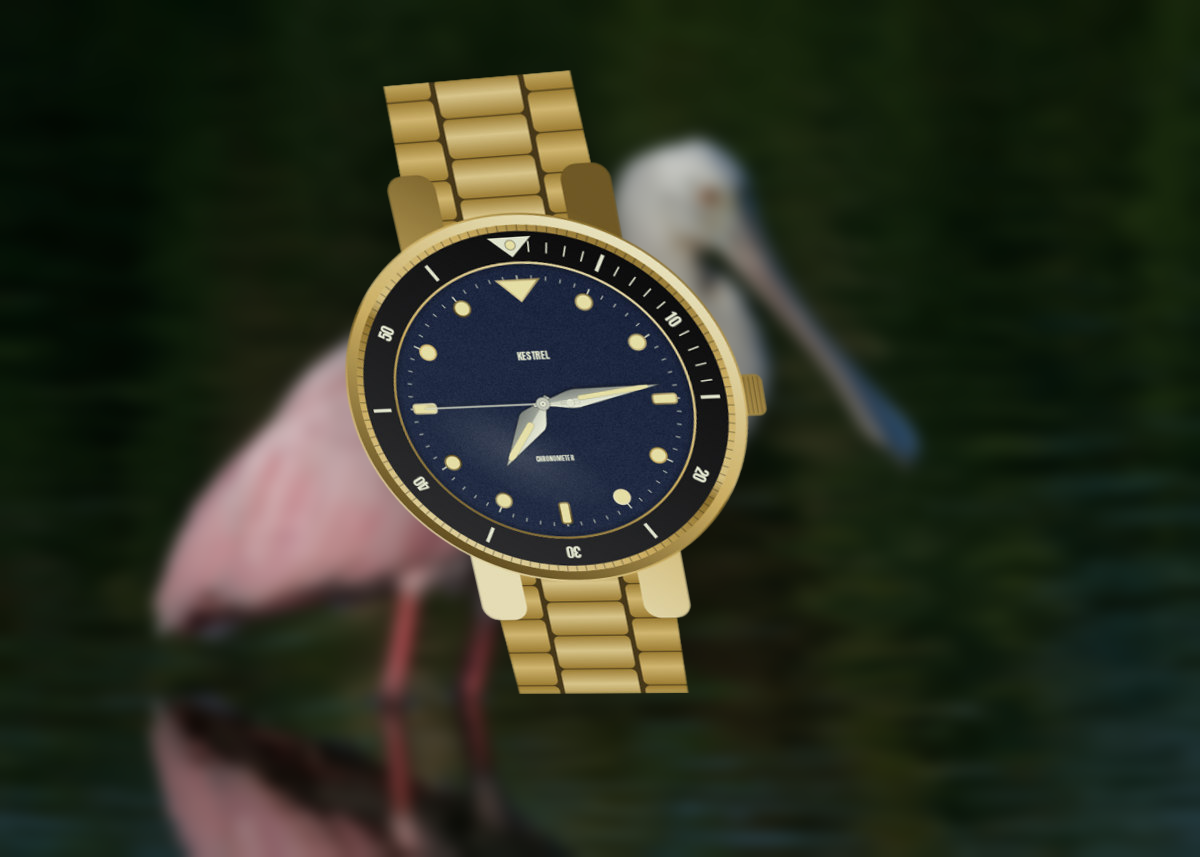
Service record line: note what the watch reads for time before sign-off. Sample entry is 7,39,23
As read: 7,13,45
